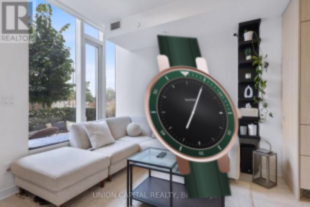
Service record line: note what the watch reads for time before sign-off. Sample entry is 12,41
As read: 7,05
